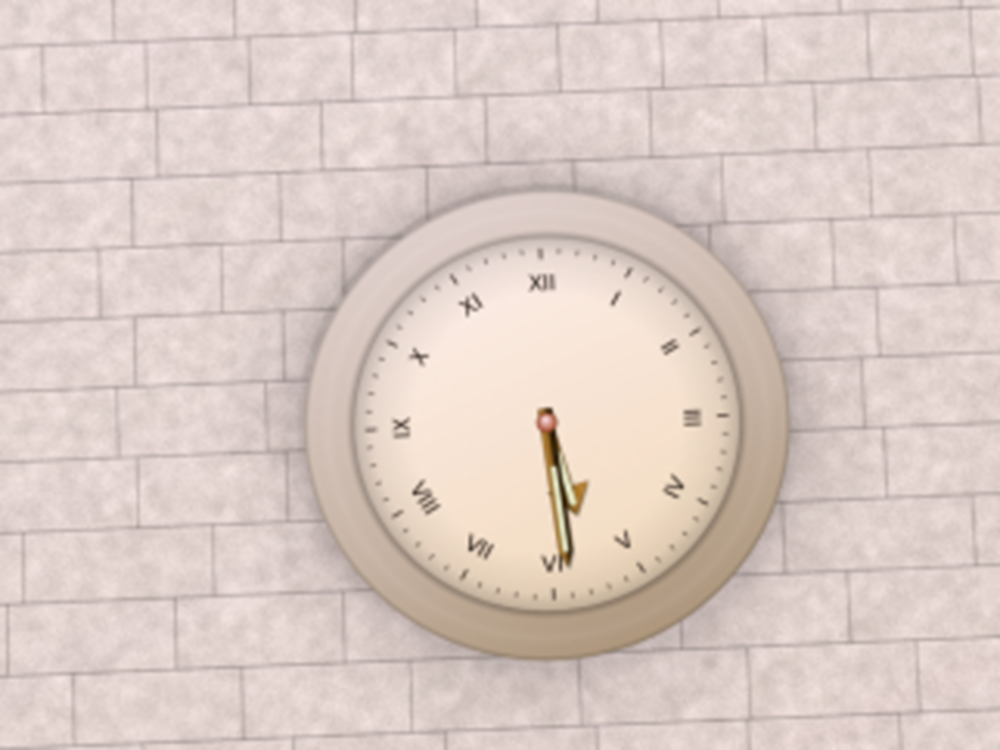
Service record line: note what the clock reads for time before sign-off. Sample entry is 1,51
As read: 5,29
